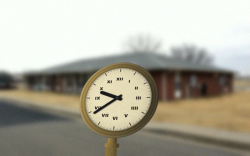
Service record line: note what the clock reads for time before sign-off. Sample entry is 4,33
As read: 9,39
